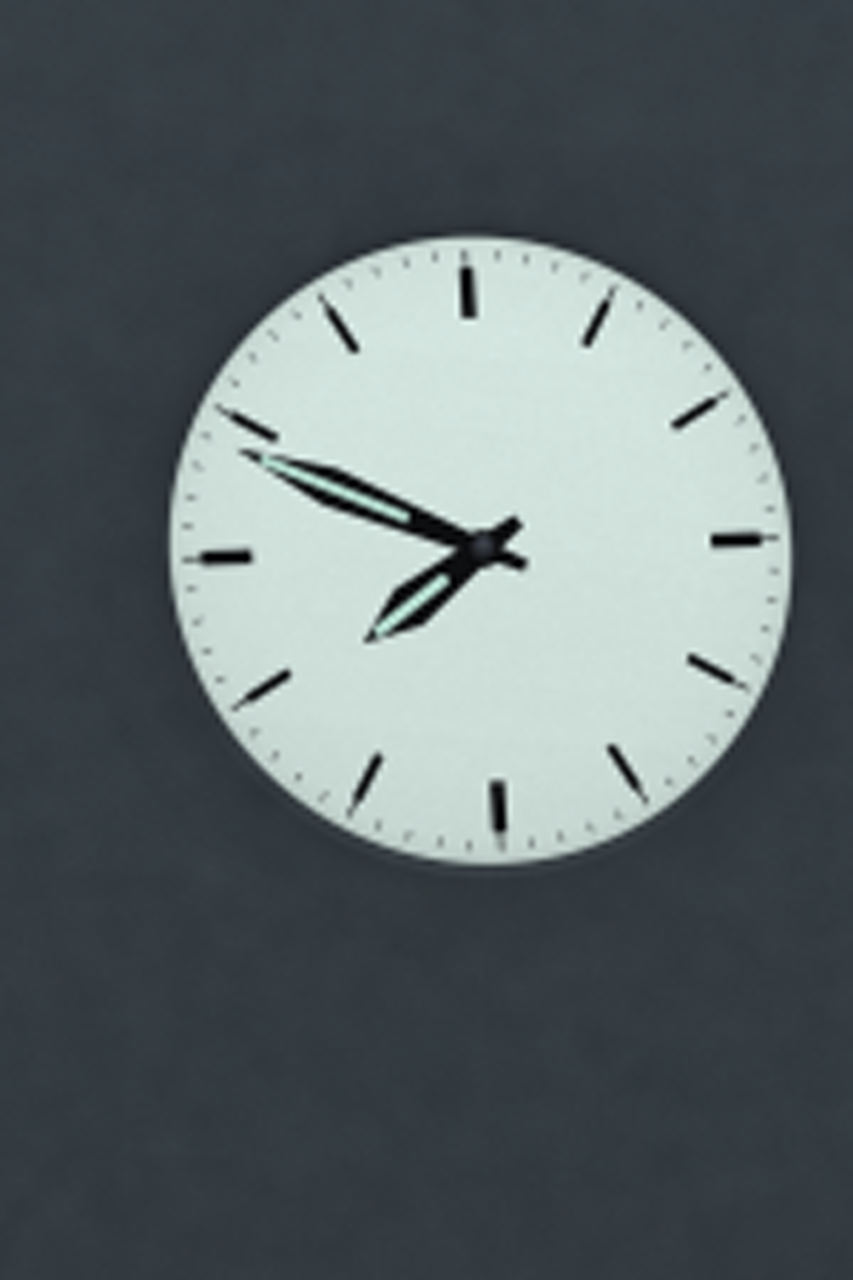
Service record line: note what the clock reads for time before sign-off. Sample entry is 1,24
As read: 7,49
